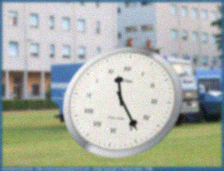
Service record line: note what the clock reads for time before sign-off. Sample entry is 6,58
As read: 11,24
